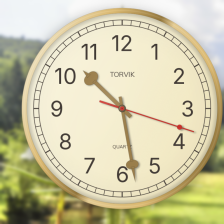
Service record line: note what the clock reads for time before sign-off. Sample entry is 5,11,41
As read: 10,28,18
